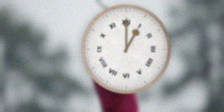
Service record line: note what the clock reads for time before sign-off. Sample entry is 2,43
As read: 1,00
